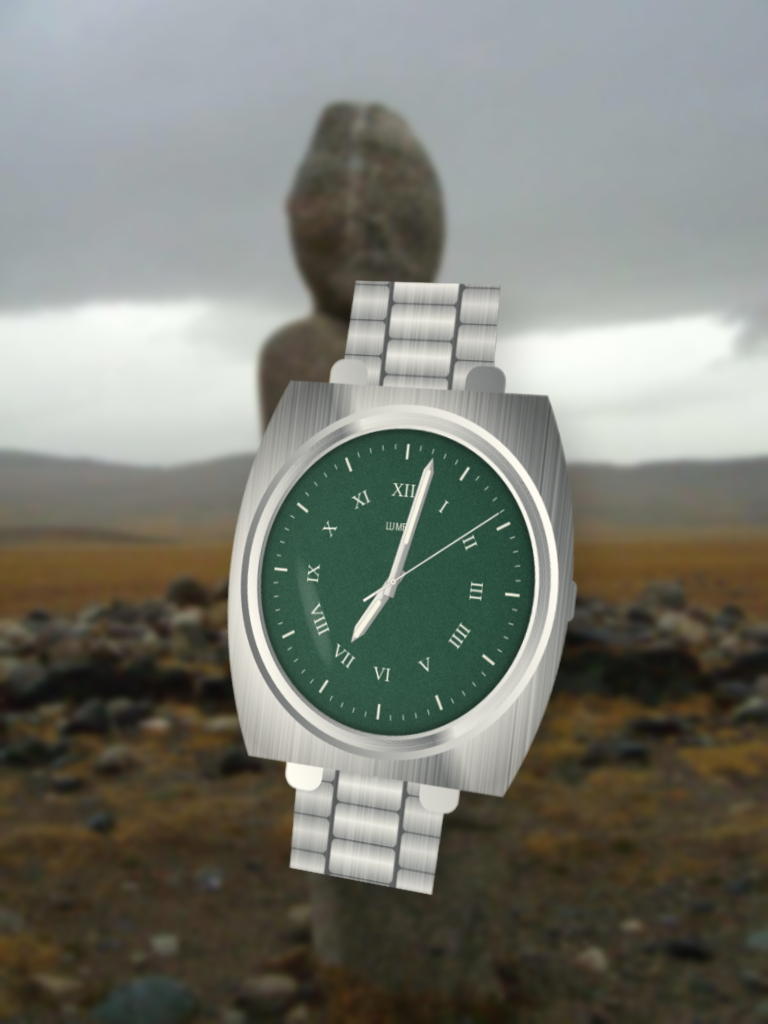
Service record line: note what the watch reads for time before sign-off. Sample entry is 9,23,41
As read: 7,02,09
